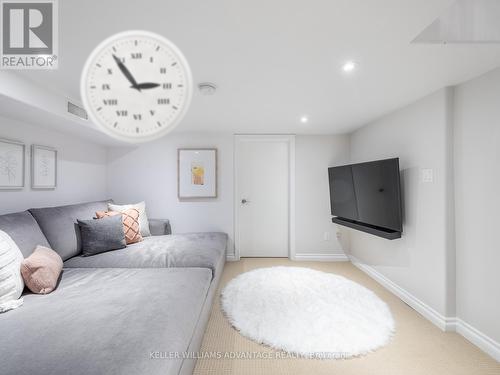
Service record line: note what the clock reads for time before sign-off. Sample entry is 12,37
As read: 2,54
